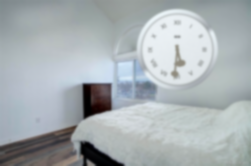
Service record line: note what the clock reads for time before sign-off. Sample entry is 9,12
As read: 5,31
